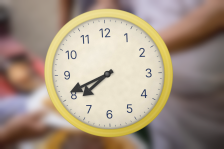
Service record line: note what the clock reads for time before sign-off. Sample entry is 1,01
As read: 7,41
